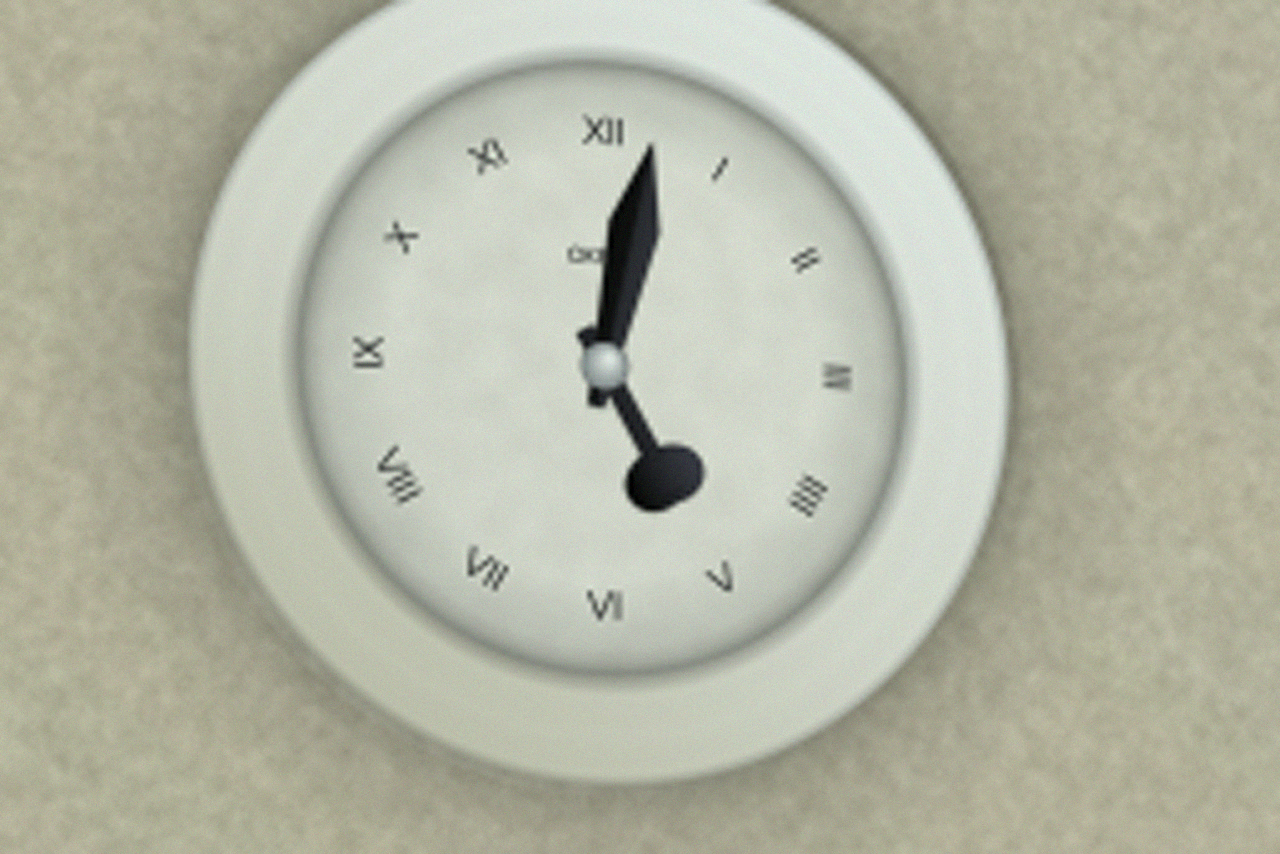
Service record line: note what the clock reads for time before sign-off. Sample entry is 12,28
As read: 5,02
